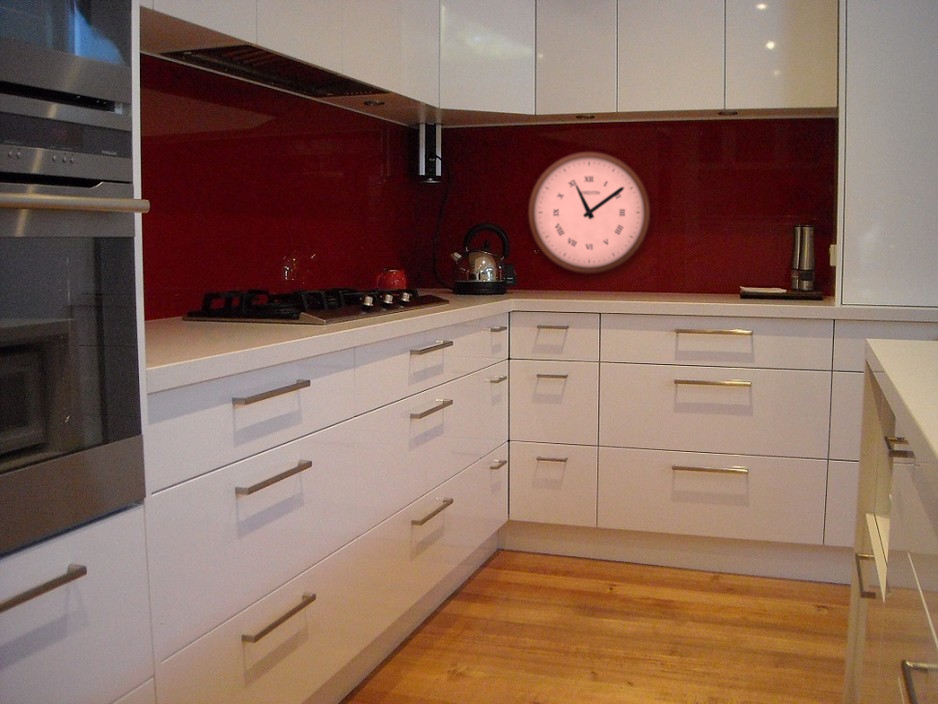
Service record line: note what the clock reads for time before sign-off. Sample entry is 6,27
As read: 11,09
